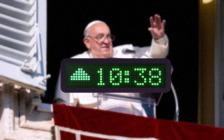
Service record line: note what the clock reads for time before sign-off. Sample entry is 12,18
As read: 10,38
